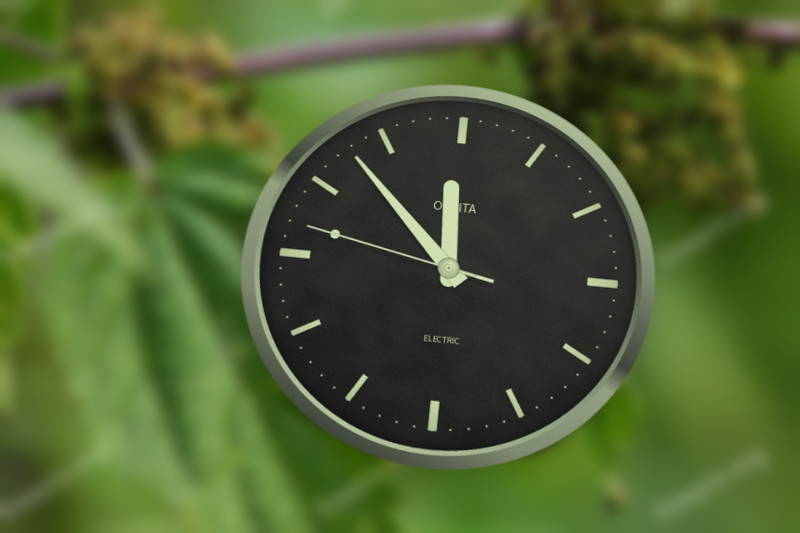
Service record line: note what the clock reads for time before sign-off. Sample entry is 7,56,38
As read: 11,52,47
